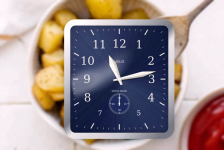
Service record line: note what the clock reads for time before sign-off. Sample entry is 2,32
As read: 11,13
